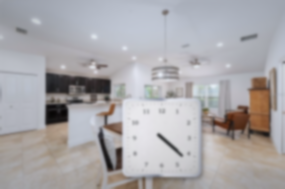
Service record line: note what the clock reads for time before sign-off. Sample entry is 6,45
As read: 4,22
